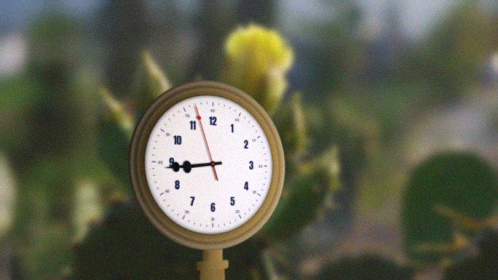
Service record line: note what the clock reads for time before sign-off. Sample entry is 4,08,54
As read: 8,43,57
